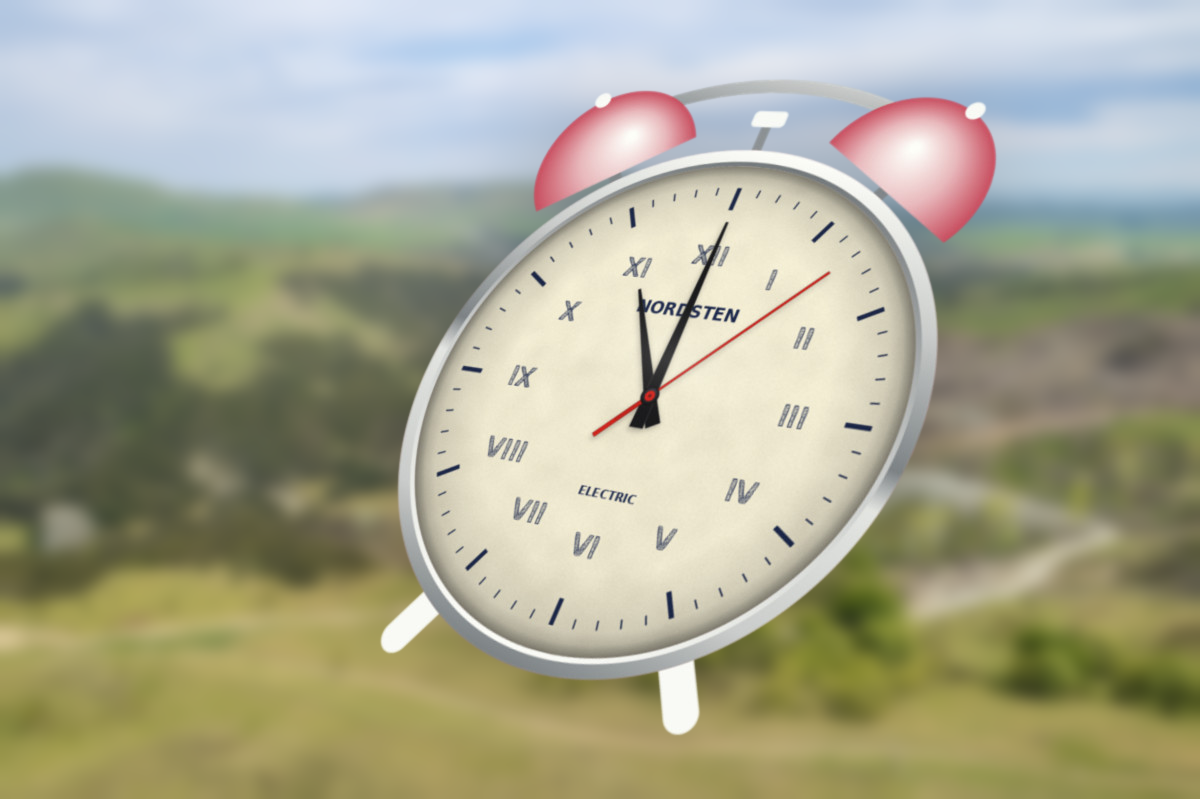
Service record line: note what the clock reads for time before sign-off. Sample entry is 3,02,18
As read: 11,00,07
